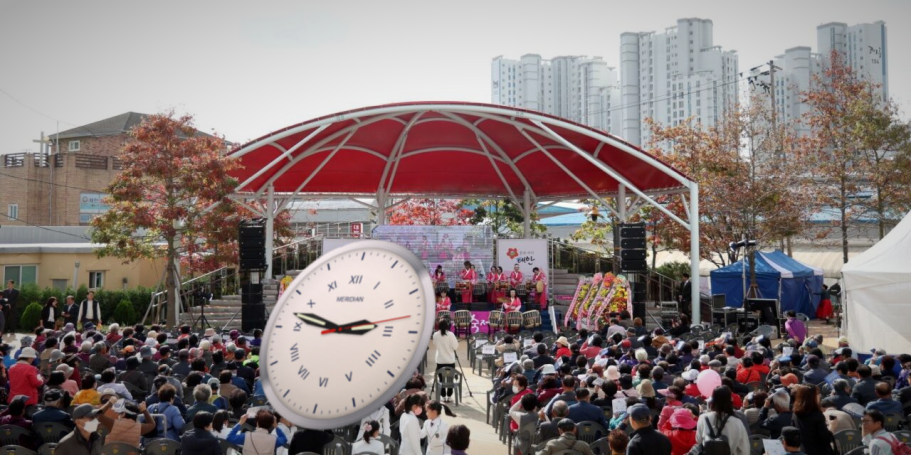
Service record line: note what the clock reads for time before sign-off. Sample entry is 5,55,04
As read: 2,47,13
